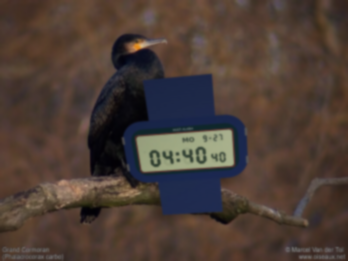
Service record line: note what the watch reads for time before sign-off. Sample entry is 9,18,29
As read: 4,40,40
